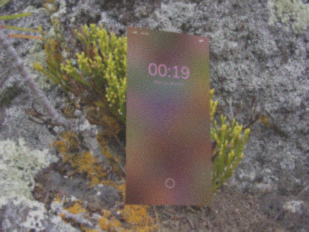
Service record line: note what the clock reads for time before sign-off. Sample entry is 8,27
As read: 0,19
